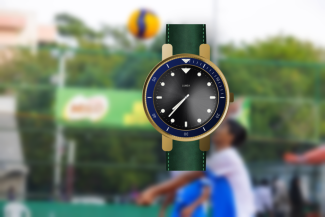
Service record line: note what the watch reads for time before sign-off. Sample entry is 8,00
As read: 7,37
